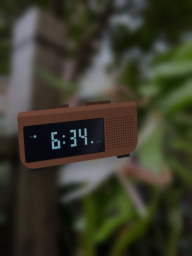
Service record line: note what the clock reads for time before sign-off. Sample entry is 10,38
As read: 6,34
